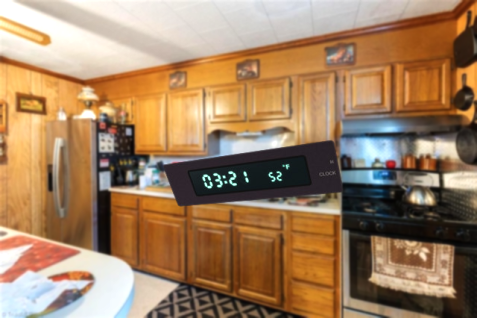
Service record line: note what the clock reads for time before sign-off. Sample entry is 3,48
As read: 3,21
